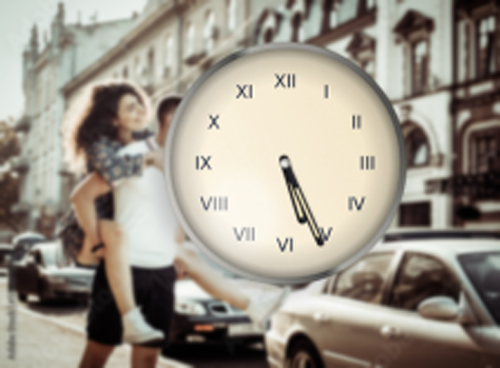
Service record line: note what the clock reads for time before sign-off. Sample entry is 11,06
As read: 5,26
